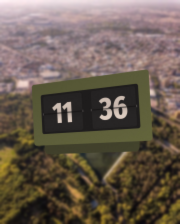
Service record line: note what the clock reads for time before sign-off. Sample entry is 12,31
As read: 11,36
